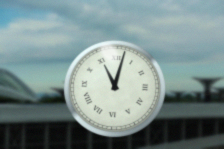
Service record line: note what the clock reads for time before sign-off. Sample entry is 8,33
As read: 11,02
